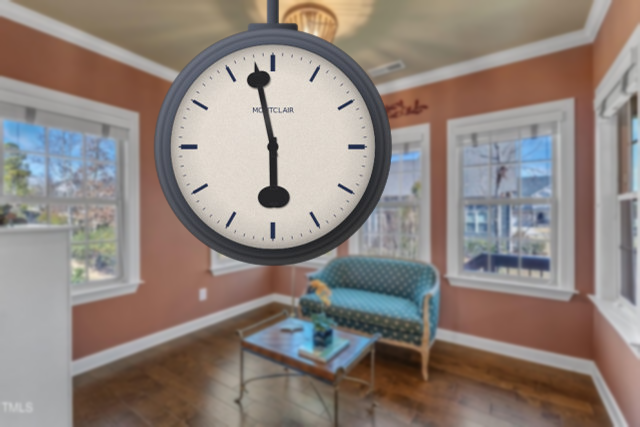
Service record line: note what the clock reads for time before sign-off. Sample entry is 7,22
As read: 5,58
